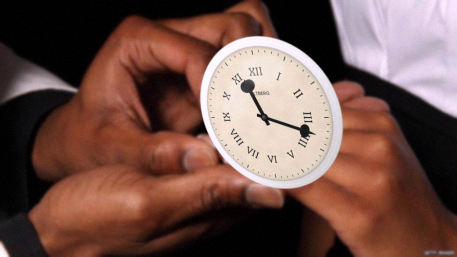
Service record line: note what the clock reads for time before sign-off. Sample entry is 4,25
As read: 11,18
